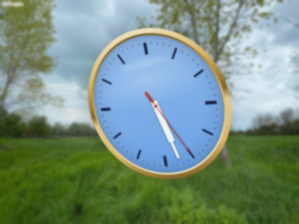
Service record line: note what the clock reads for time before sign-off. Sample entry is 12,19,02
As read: 5,27,25
